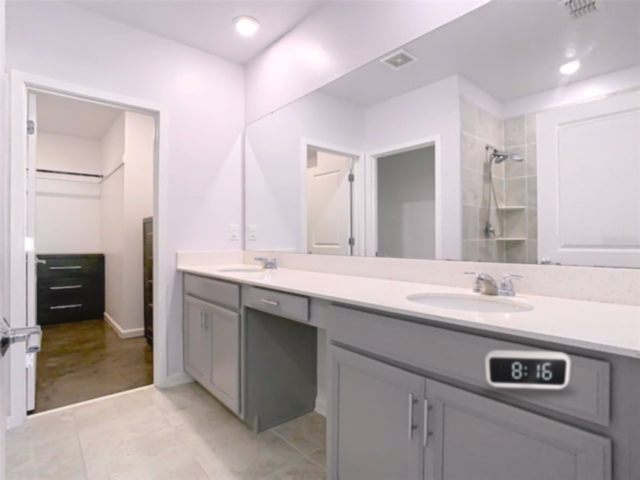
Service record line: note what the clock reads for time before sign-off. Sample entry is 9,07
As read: 8,16
